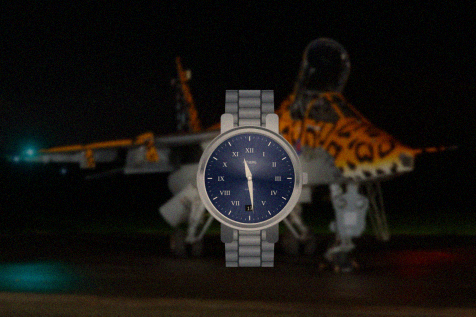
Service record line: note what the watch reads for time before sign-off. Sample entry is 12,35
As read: 11,29
